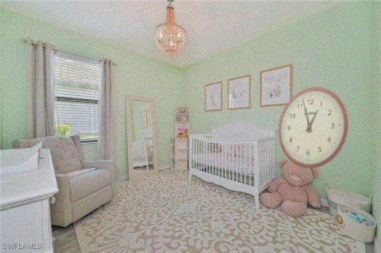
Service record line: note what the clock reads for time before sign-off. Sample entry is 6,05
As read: 12,57
